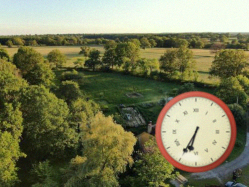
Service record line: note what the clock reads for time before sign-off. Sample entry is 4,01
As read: 6,35
